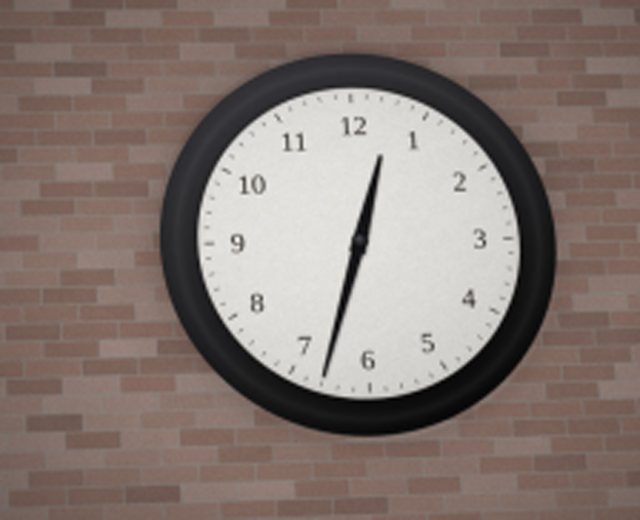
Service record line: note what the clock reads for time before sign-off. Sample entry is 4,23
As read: 12,33
